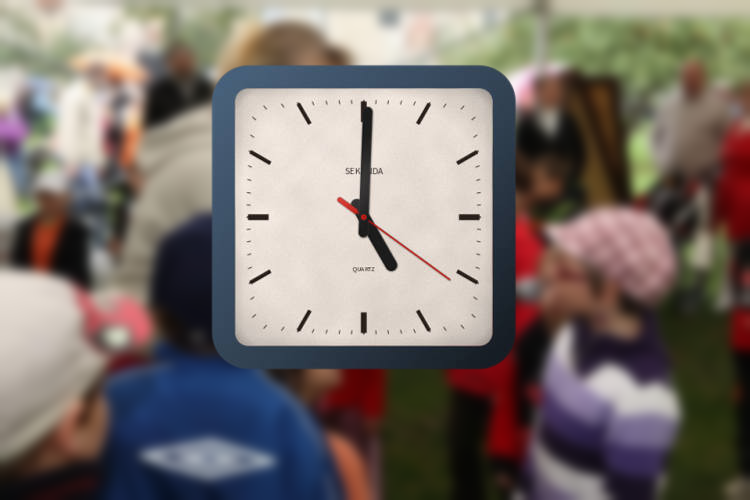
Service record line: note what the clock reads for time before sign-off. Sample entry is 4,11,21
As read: 5,00,21
